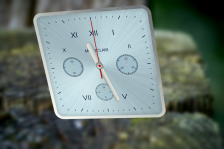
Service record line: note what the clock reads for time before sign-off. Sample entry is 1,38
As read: 11,27
